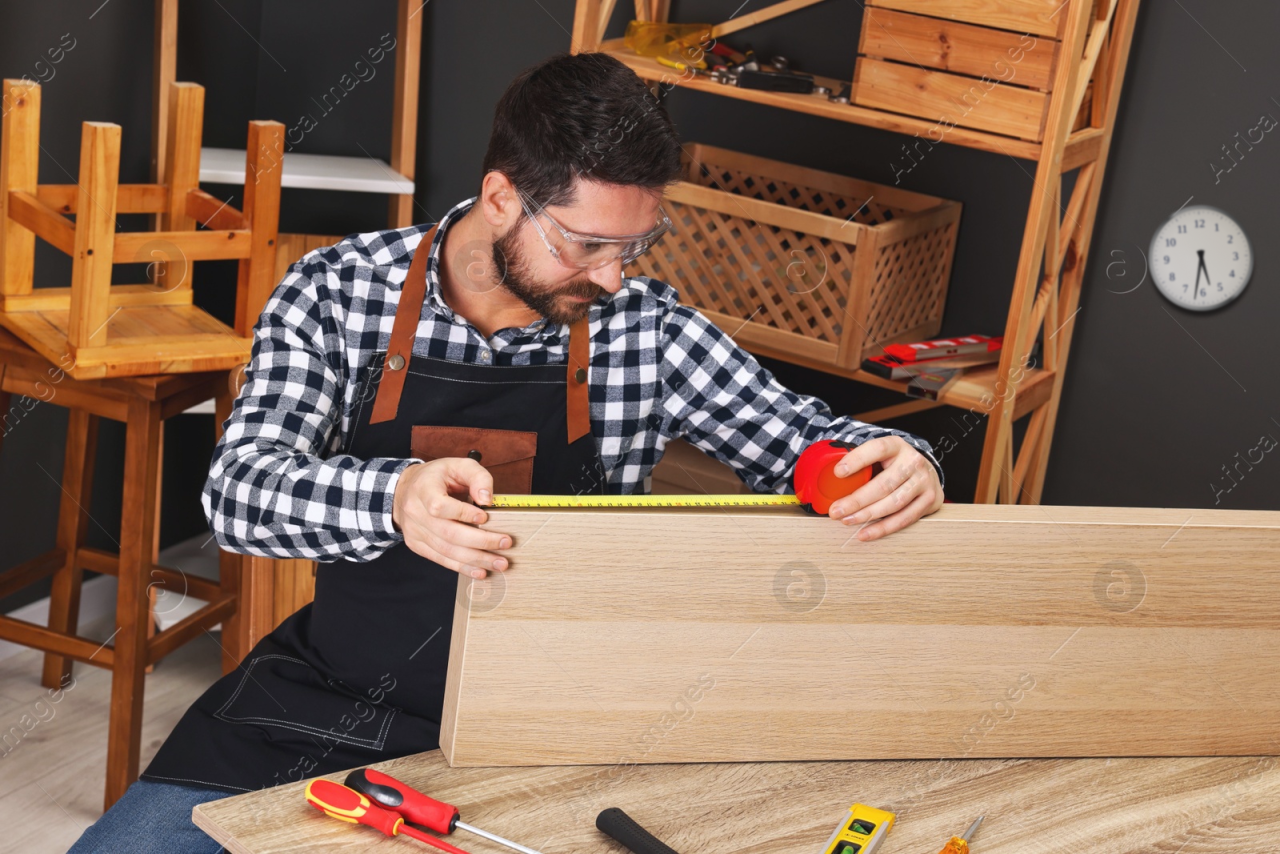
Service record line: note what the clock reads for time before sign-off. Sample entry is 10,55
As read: 5,32
